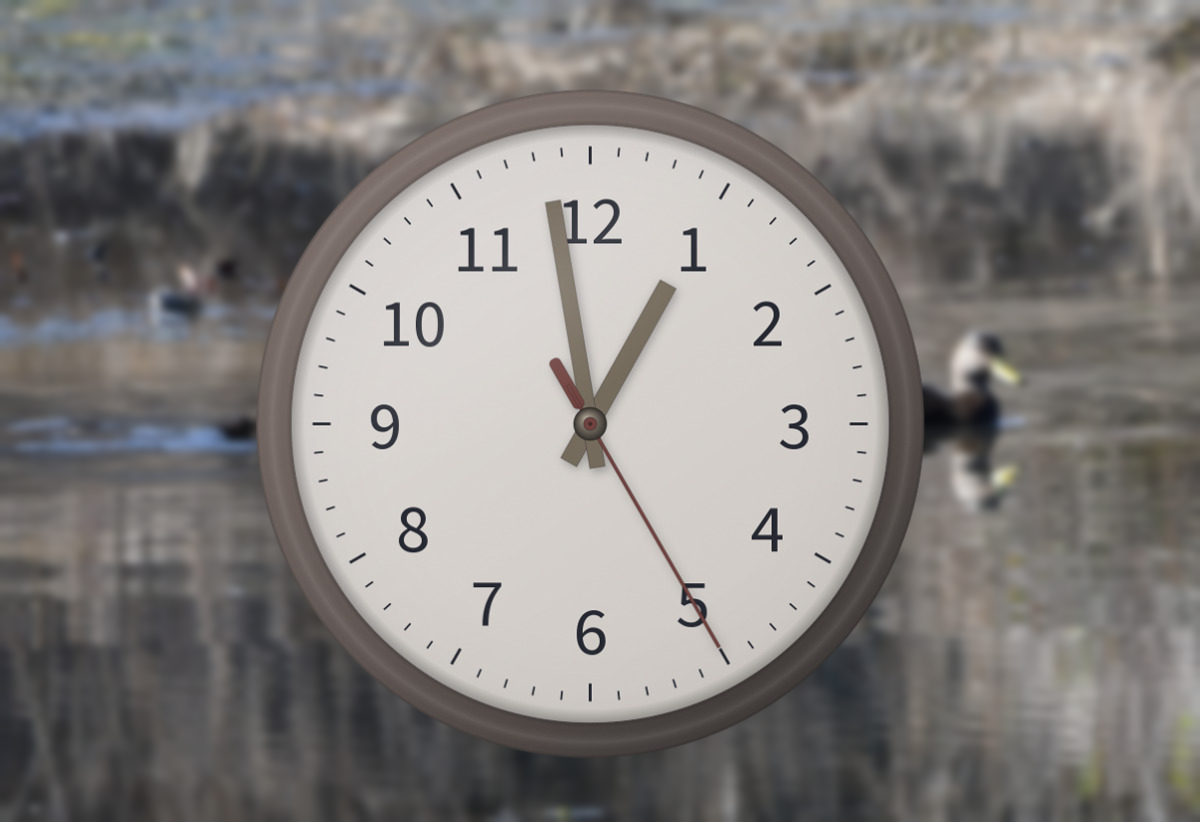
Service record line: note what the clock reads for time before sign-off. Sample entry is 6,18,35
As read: 12,58,25
